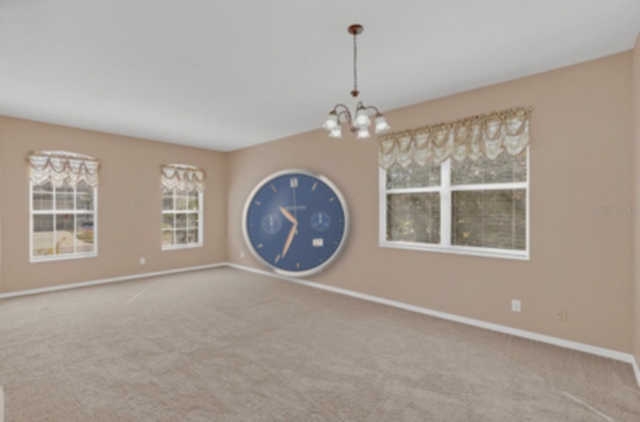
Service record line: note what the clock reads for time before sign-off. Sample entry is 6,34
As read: 10,34
